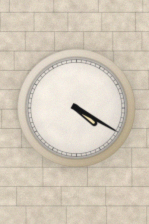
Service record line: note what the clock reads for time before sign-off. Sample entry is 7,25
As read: 4,20
